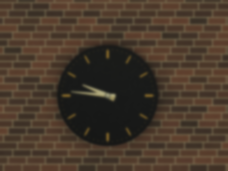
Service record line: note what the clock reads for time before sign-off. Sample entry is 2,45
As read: 9,46
